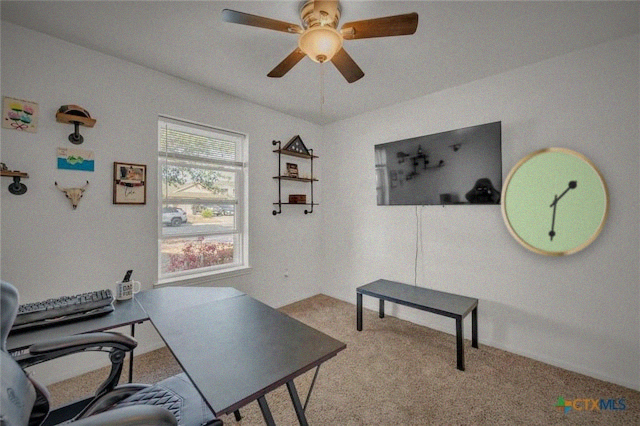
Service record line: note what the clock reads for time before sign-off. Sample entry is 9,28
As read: 1,31
